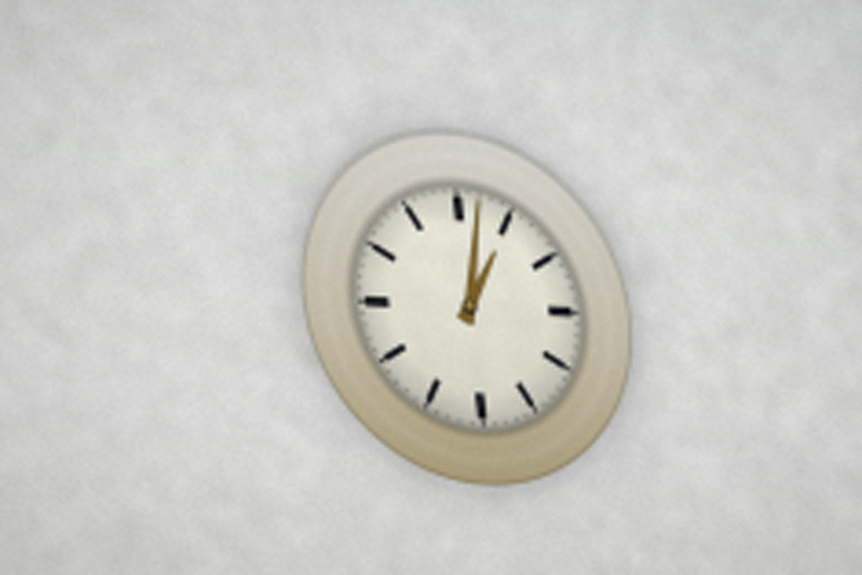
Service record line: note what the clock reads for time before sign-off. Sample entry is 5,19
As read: 1,02
